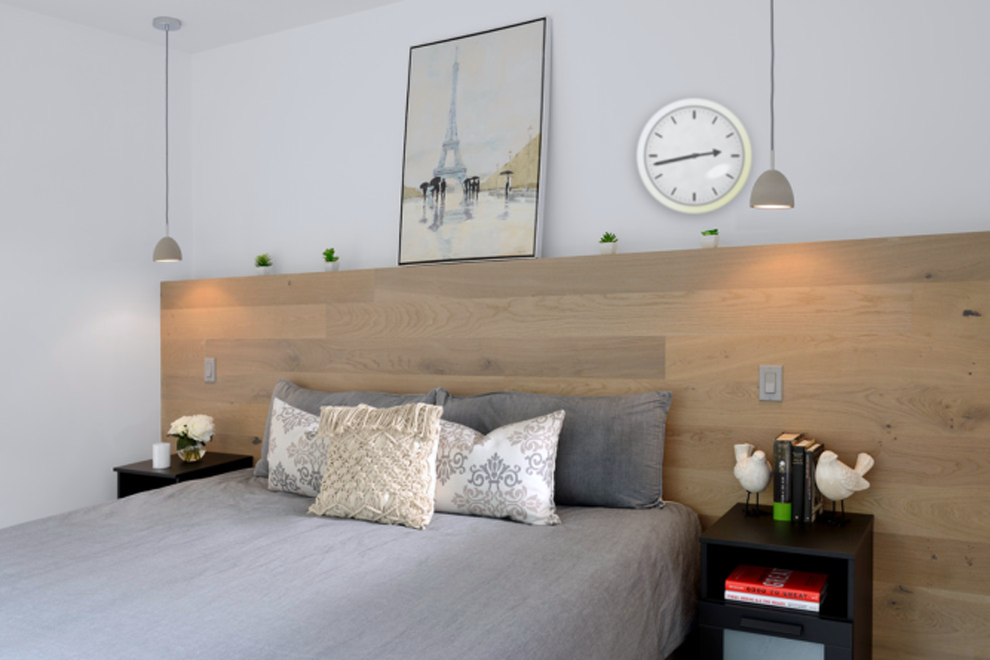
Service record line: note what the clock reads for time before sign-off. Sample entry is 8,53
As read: 2,43
